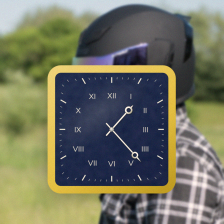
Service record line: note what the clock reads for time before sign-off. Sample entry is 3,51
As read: 1,23
